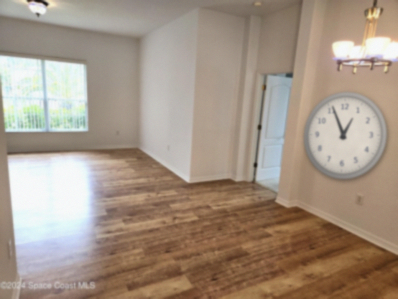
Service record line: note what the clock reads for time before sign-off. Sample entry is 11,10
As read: 12,56
